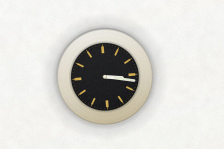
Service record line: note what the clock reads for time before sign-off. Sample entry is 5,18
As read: 3,17
